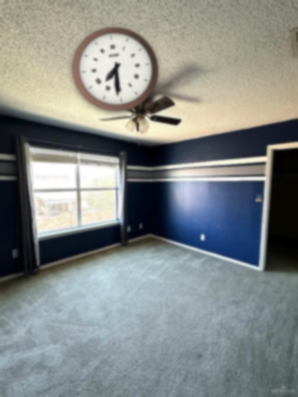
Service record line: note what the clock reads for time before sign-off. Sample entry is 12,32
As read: 7,31
